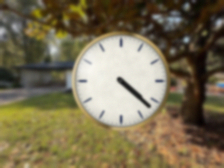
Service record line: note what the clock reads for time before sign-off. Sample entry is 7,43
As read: 4,22
